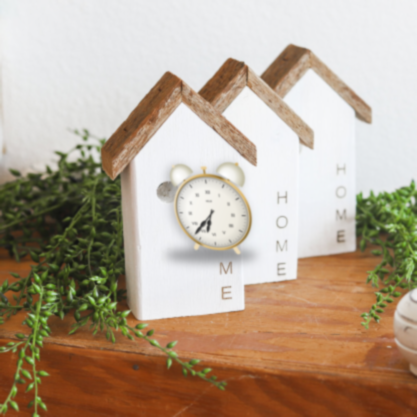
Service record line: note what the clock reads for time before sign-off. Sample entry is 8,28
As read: 6,37
